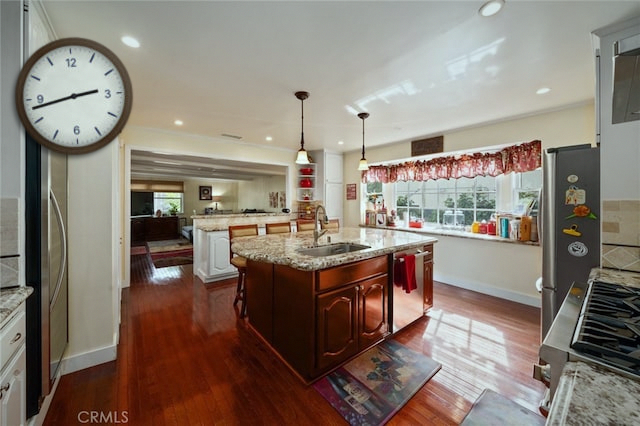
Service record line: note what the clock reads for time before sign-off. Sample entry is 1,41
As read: 2,43
